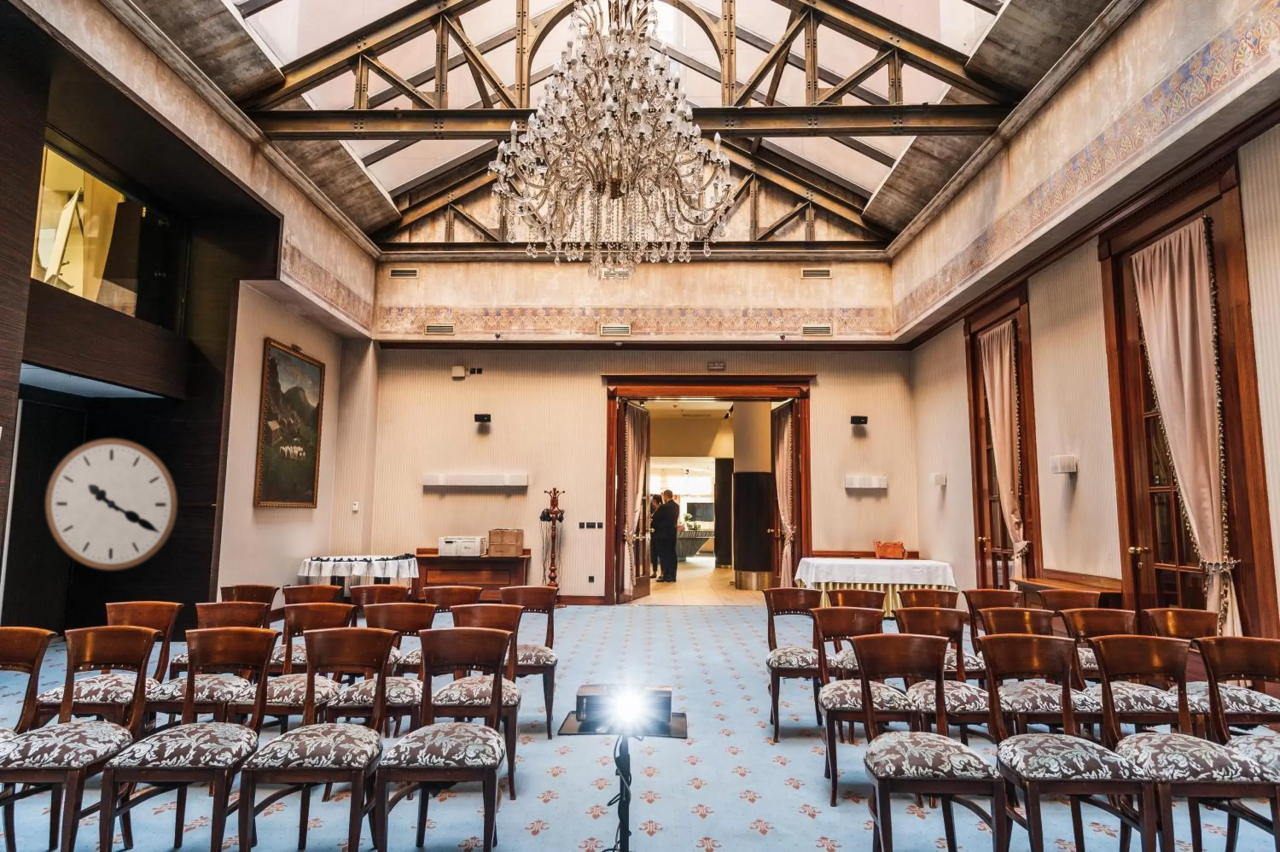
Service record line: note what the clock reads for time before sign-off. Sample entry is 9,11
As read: 10,20
